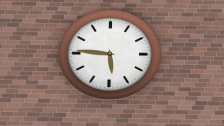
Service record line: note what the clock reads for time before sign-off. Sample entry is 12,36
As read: 5,46
